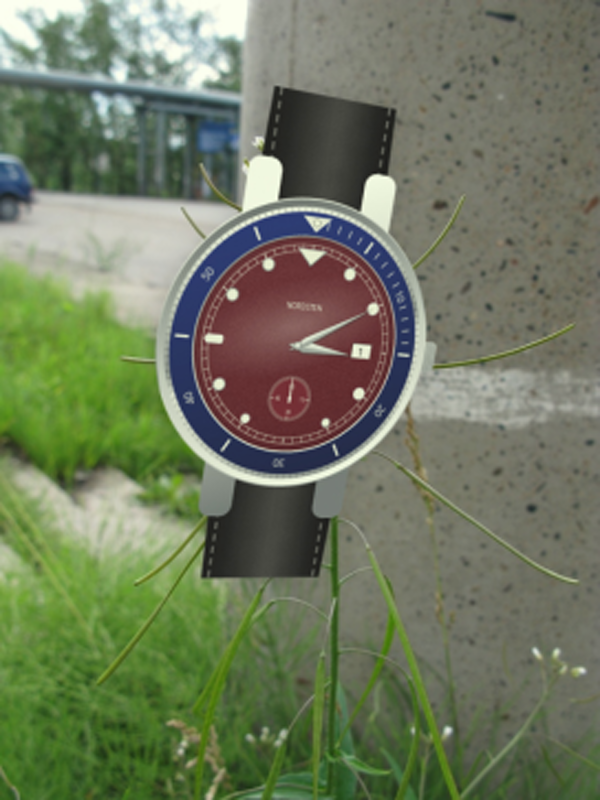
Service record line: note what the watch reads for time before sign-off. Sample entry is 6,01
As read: 3,10
